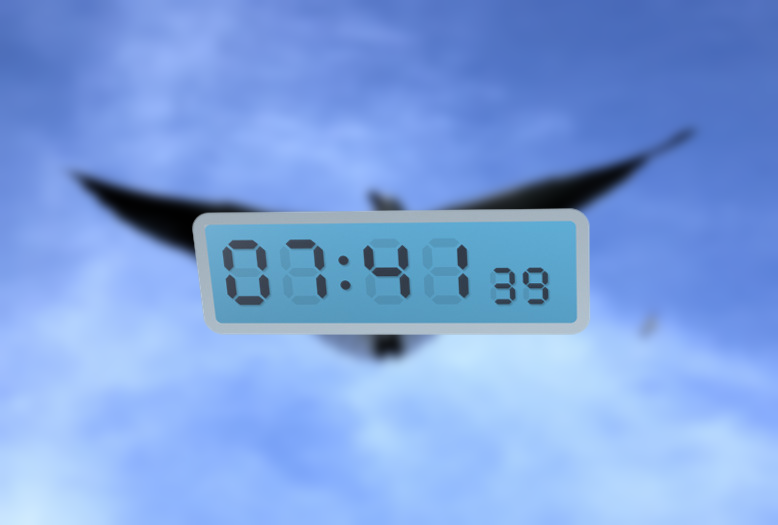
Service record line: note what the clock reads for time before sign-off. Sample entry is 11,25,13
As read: 7,41,39
